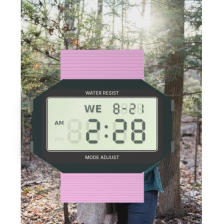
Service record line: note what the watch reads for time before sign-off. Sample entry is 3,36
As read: 2,28
